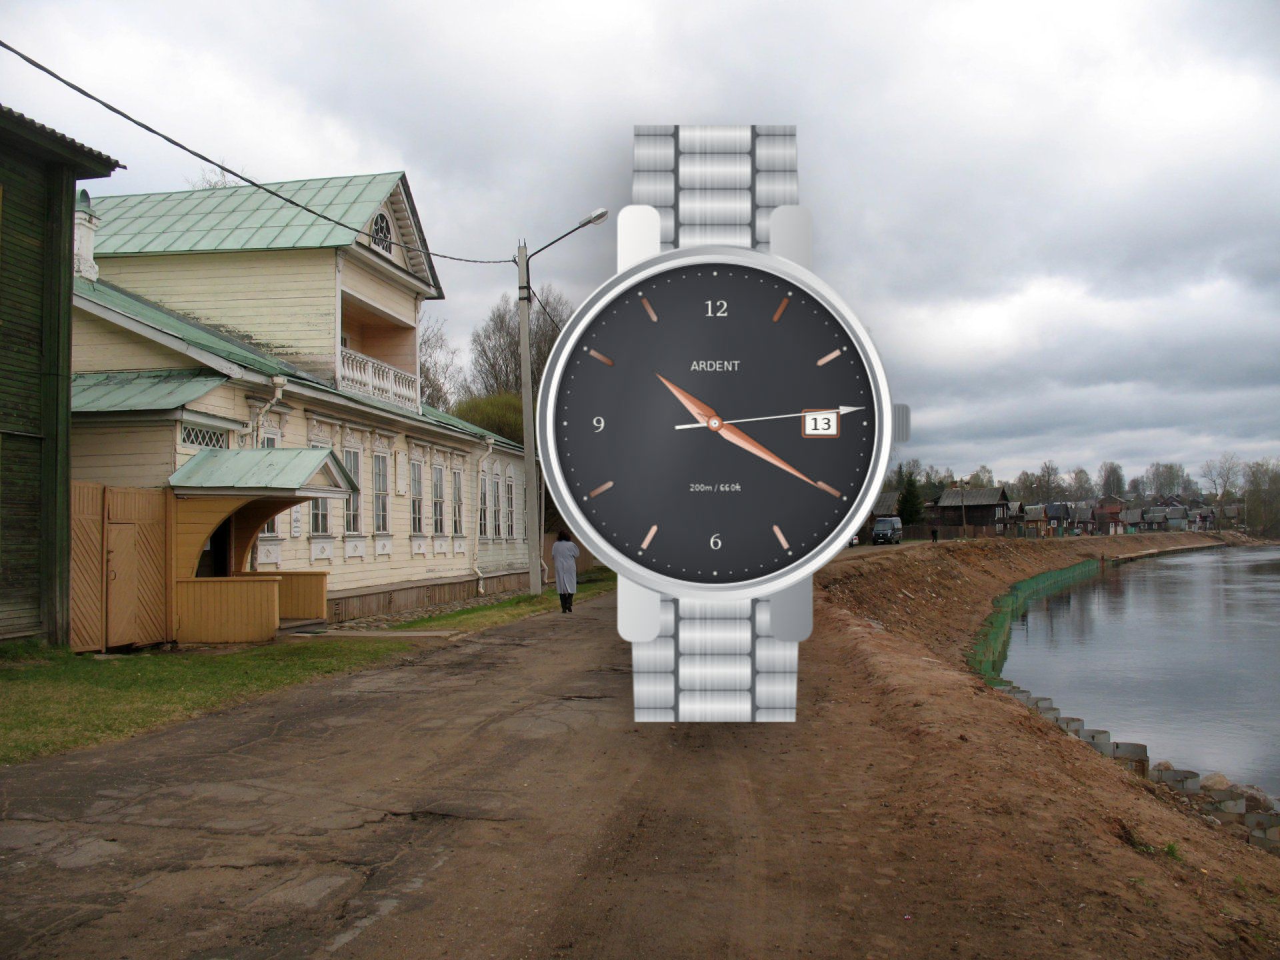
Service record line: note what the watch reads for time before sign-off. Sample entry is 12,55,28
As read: 10,20,14
